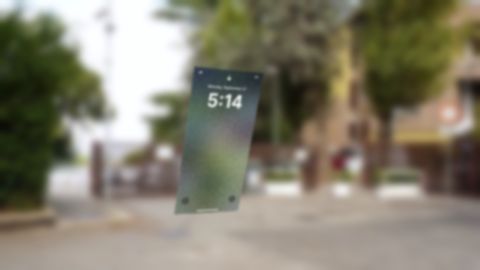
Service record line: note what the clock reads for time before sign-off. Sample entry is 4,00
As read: 5,14
